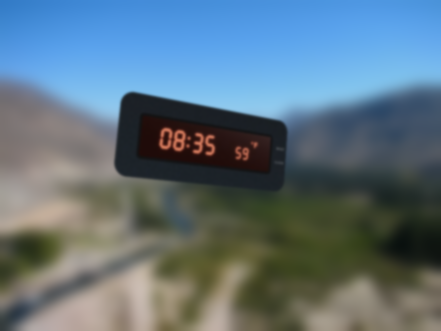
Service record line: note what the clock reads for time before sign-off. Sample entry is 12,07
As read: 8,35
